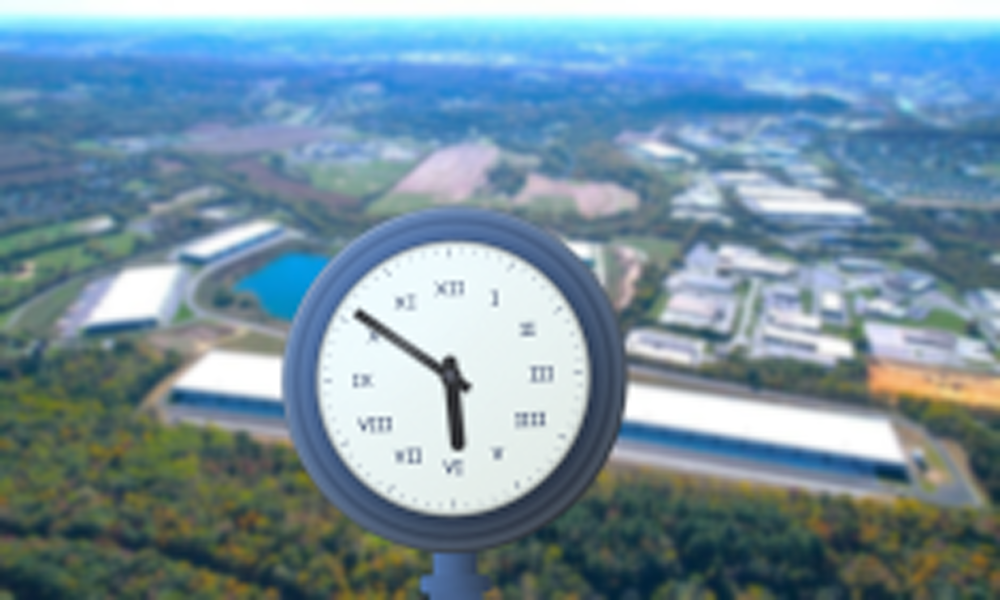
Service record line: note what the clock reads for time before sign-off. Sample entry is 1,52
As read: 5,51
